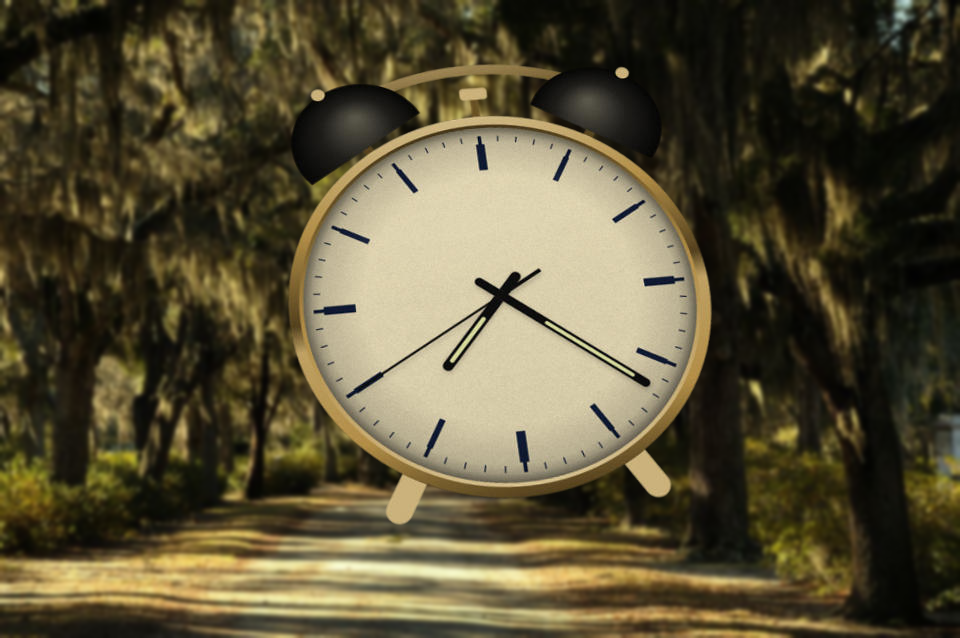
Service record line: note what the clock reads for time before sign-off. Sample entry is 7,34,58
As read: 7,21,40
